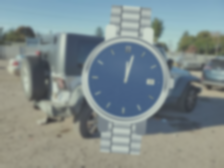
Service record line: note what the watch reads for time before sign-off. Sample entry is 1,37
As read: 12,02
